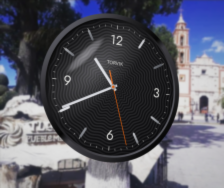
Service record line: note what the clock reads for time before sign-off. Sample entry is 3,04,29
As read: 10,40,27
